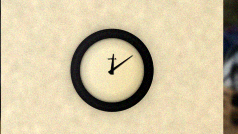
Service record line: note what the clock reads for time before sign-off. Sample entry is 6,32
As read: 12,09
